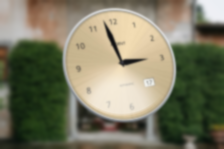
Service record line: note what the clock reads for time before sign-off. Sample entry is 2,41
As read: 2,58
